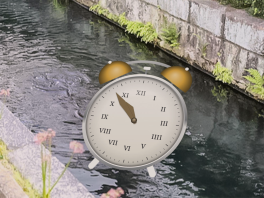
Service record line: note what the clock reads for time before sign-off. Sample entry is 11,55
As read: 10,53
